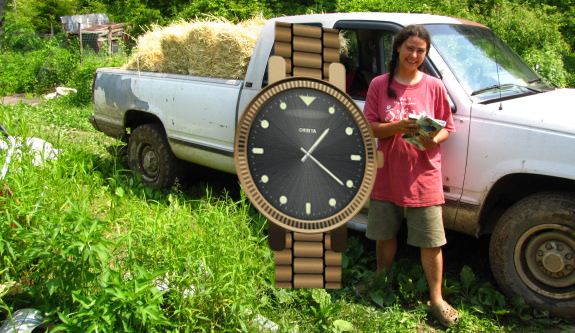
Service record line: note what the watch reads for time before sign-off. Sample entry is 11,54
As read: 1,21
